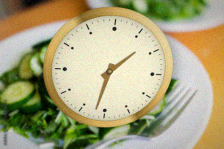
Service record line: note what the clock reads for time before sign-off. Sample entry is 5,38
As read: 1,32
